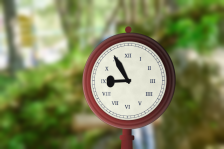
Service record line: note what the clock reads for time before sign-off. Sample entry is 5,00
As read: 8,55
